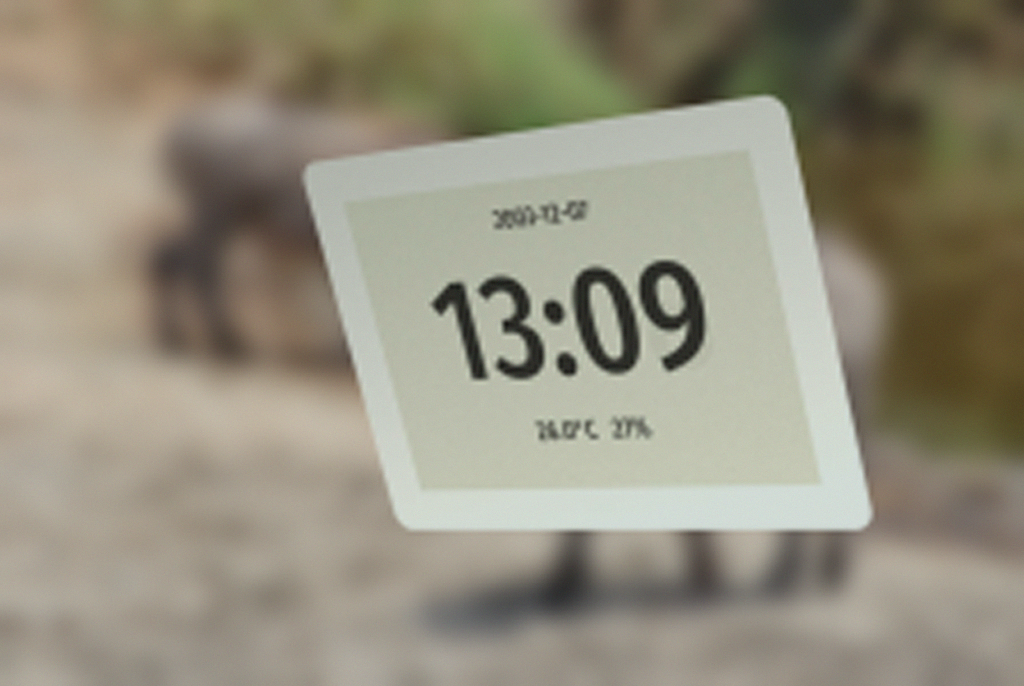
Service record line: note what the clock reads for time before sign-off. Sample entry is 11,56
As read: 13,09
